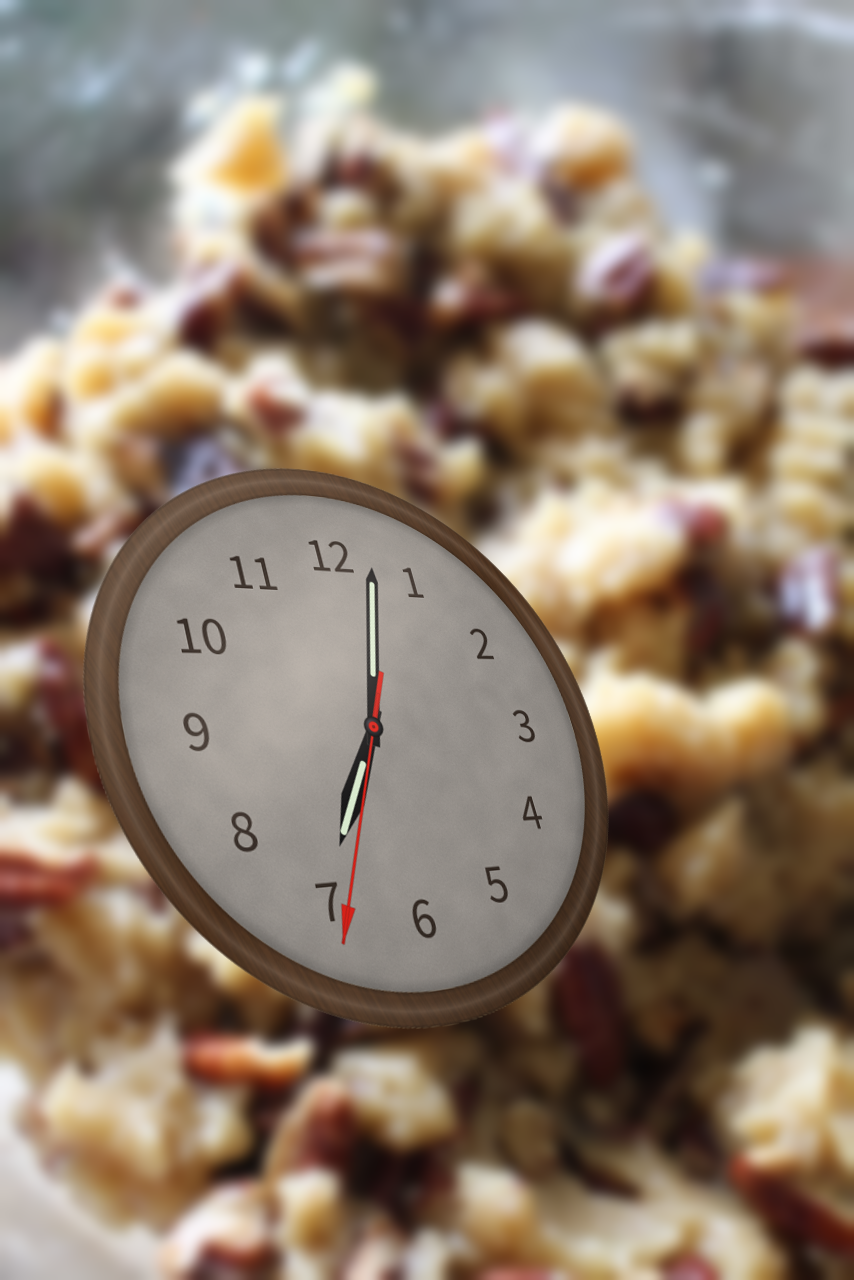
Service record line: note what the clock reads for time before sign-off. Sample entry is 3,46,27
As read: 7,02,34
